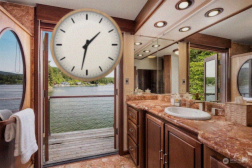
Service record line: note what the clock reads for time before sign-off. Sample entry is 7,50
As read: 1,32
